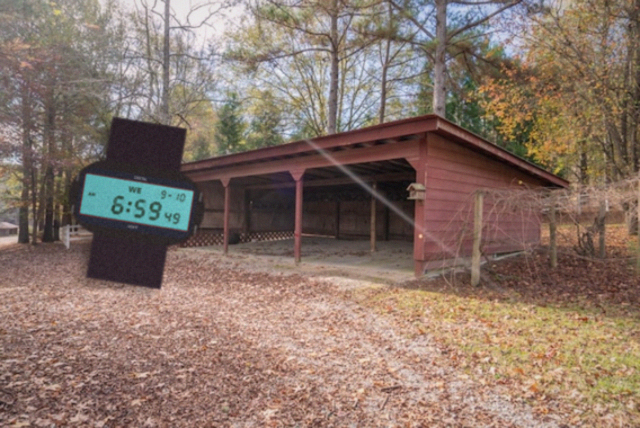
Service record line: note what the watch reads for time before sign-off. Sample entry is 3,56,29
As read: 6,59,49
